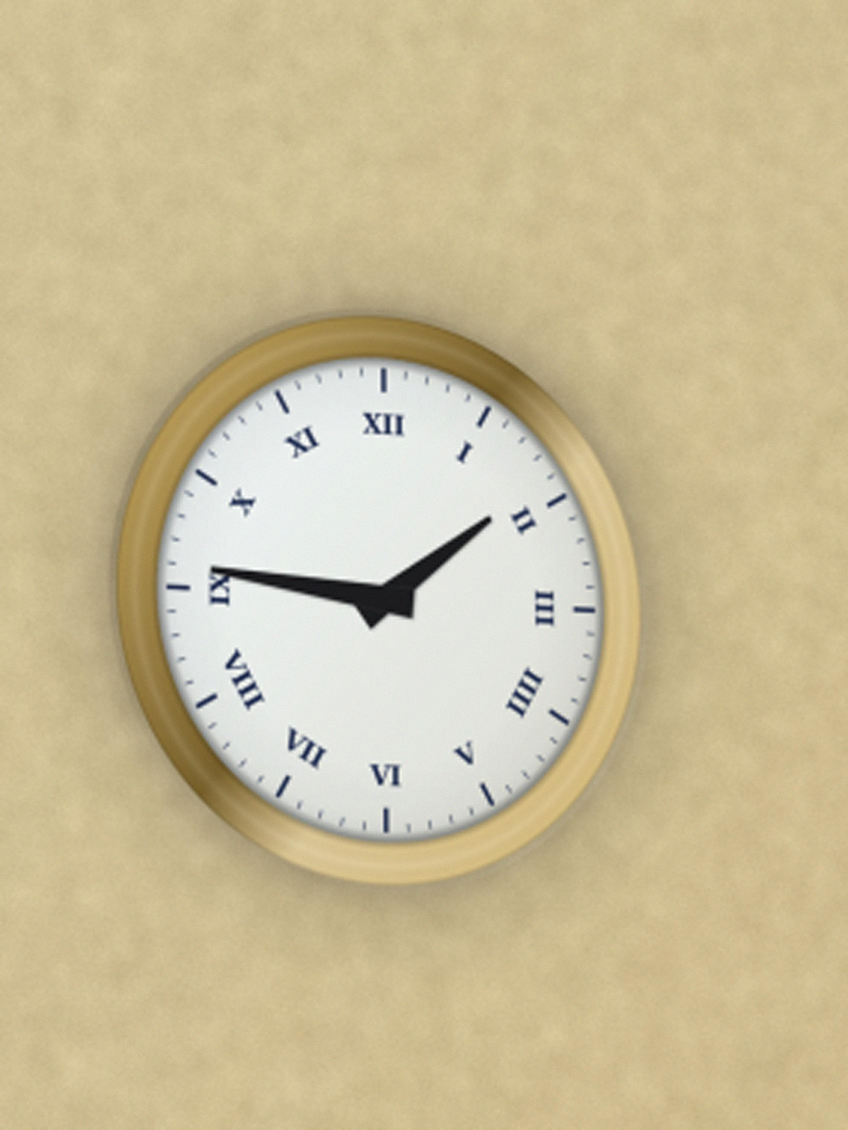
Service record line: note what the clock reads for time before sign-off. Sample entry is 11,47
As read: 1,46
